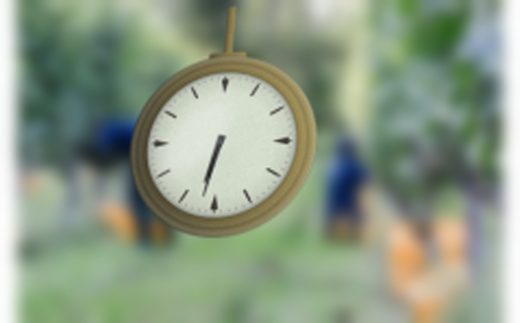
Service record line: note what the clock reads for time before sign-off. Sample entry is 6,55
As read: 6,32
